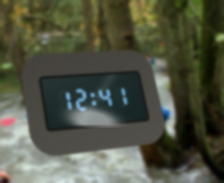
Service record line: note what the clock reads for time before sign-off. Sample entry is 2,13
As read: 12,41
